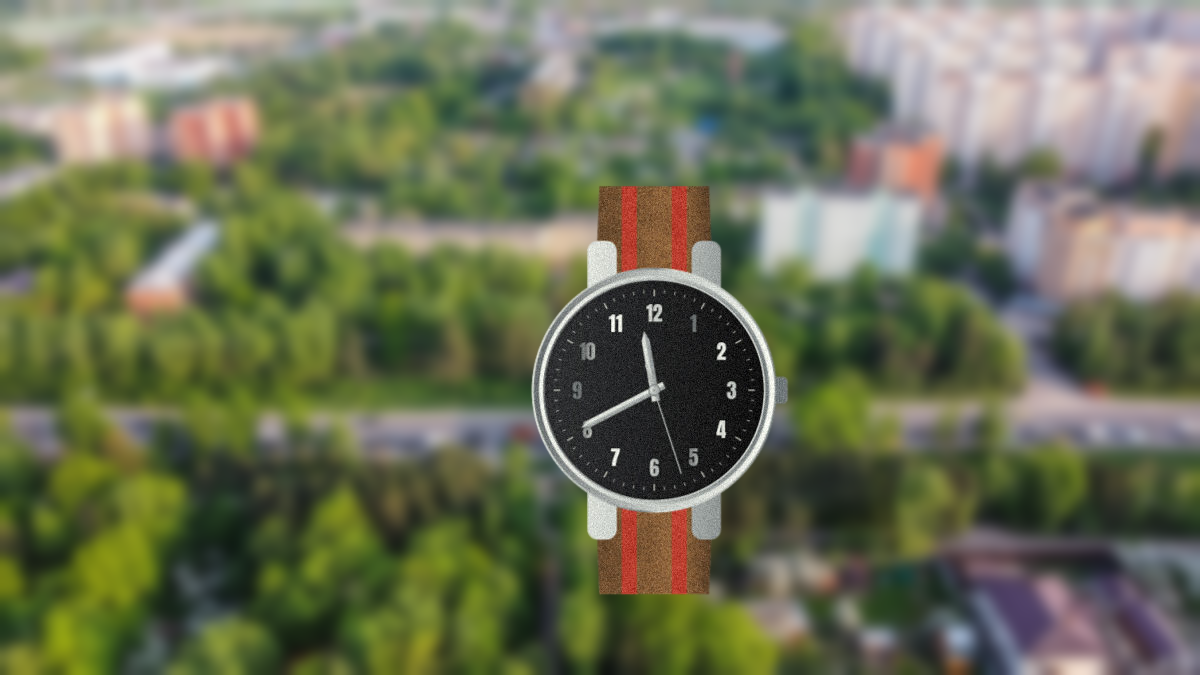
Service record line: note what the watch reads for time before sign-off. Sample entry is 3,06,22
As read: 11,40,27
